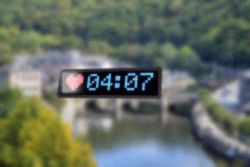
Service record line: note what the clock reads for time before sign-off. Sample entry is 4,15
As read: 4,07
